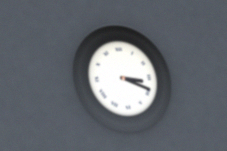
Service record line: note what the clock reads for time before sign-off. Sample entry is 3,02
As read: 3,19
